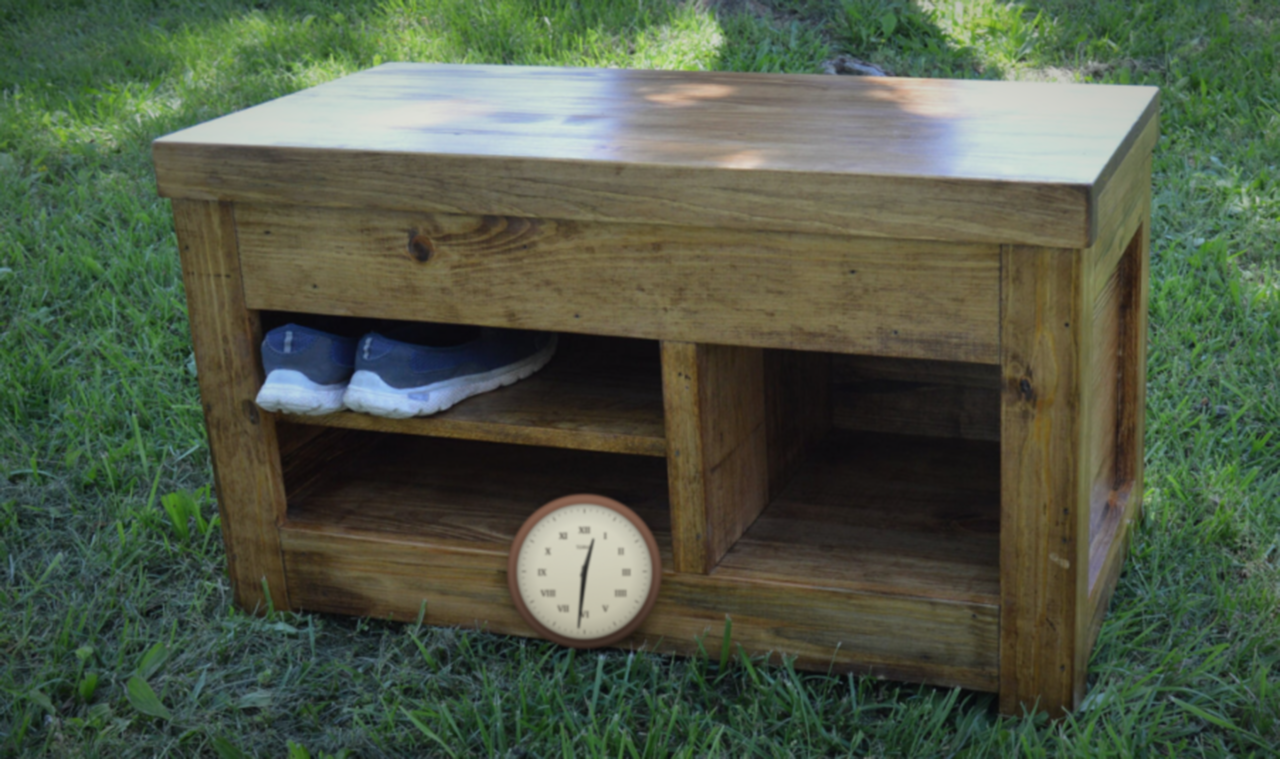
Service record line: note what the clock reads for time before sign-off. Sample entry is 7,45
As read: 12,31
